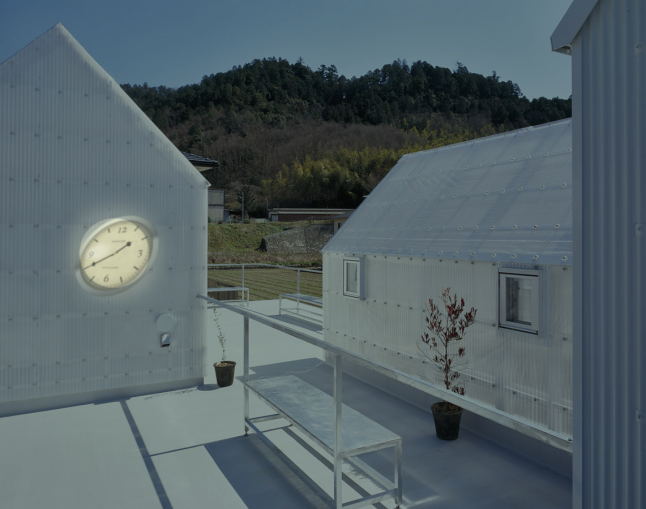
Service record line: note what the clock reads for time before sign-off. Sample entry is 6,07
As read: 1,40
